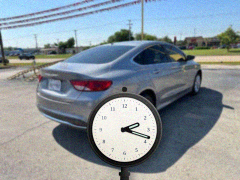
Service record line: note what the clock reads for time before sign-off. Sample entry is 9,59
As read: 2,18
